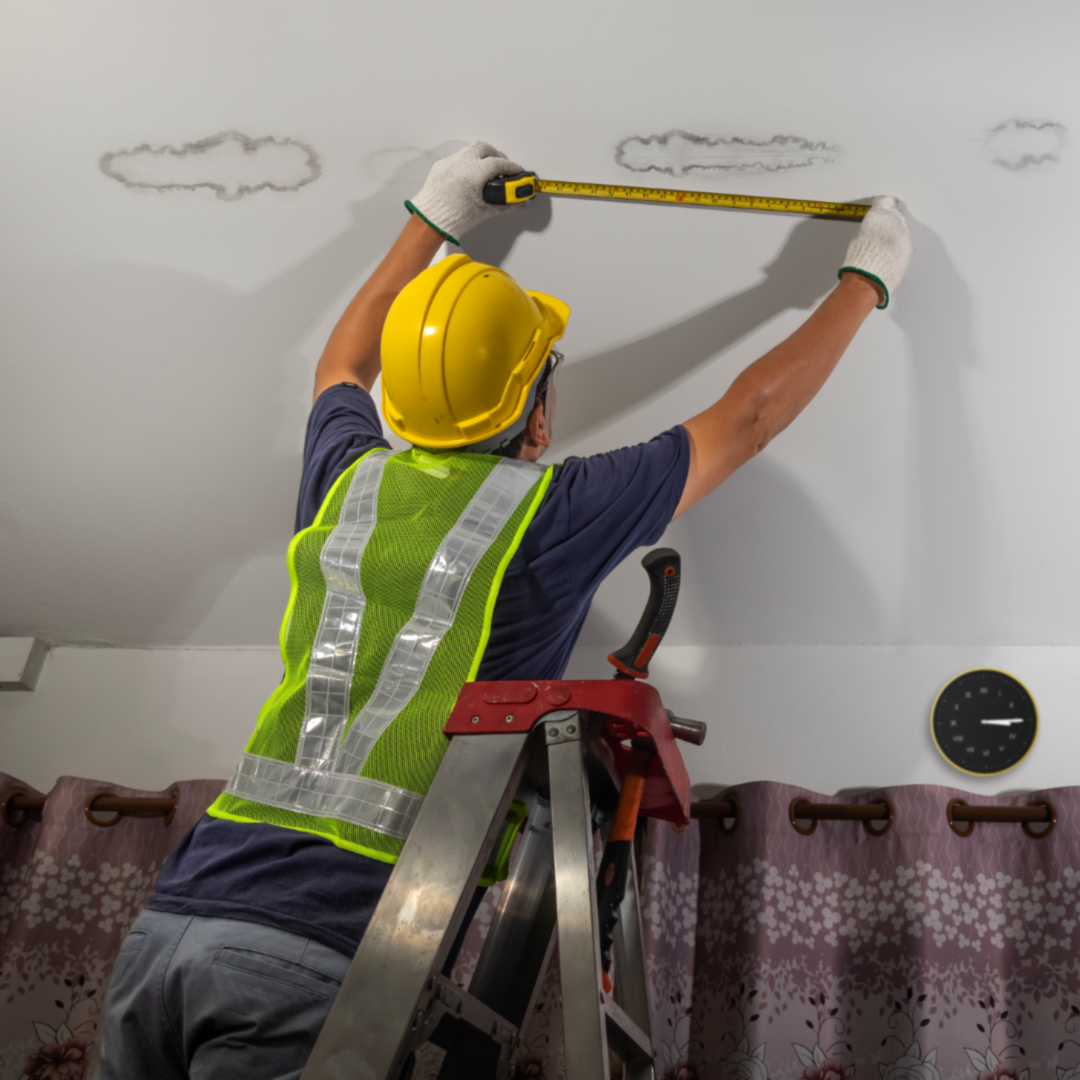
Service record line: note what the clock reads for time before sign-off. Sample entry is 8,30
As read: 3,15
